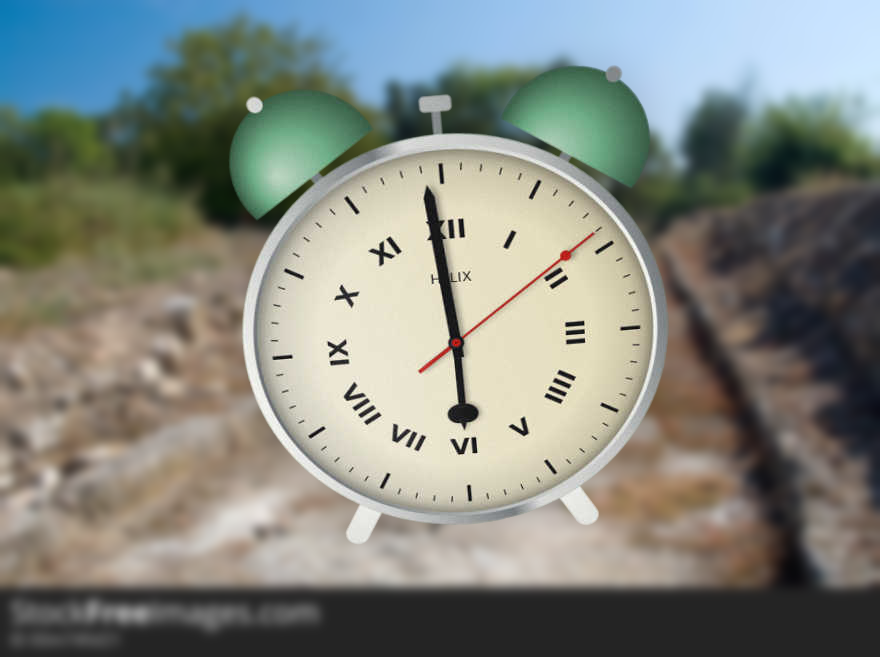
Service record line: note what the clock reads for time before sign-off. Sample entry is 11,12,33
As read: 5,59,09
